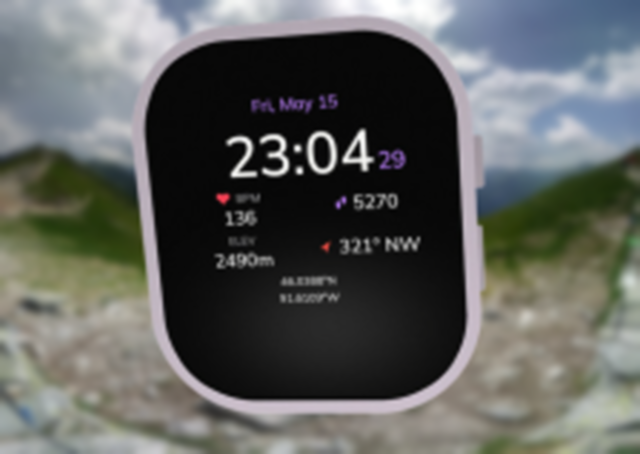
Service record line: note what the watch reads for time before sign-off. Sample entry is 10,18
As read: 23,04
